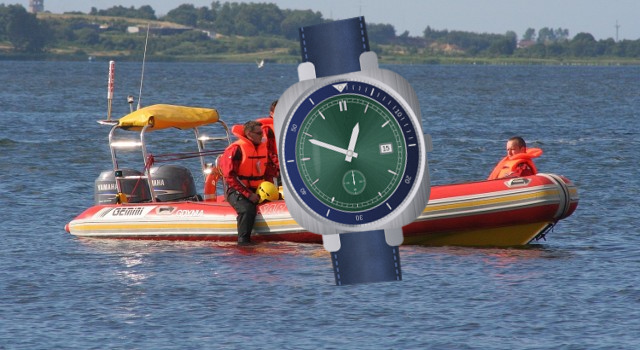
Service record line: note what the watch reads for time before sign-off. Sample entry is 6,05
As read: 12,49
